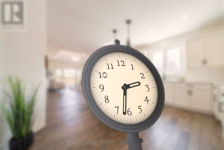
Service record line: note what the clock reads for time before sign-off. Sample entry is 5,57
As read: 2,32
